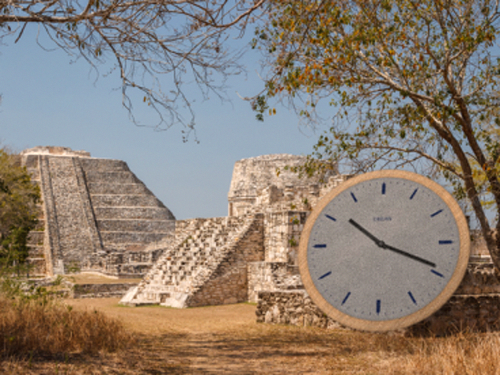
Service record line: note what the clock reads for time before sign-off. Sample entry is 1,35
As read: 10,19
